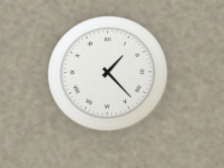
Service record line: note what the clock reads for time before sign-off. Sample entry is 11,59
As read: 1,23
